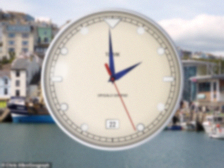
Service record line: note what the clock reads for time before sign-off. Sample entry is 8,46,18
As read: 1,59,26
